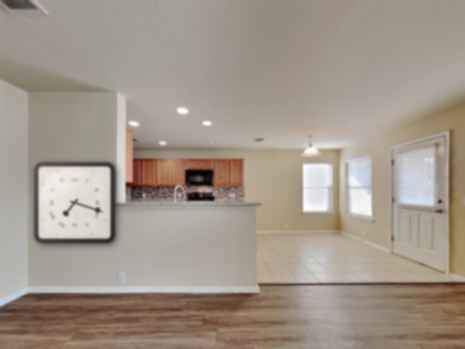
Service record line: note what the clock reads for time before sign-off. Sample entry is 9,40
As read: 7,18
